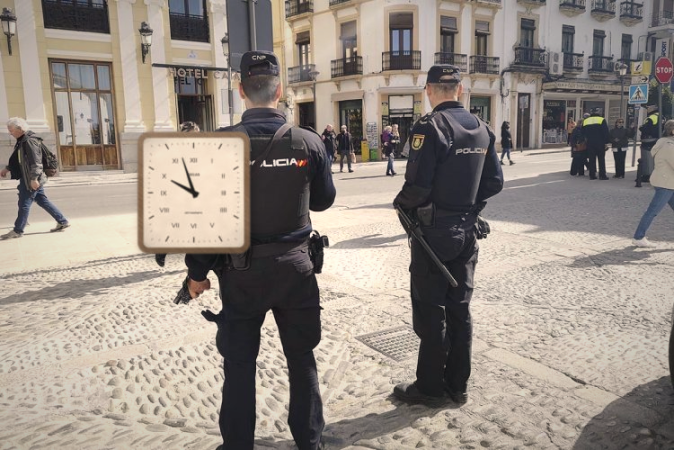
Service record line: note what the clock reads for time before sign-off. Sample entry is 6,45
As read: 9,57
